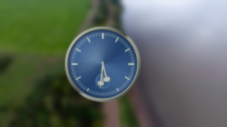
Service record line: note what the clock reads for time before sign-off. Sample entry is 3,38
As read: 5,31
